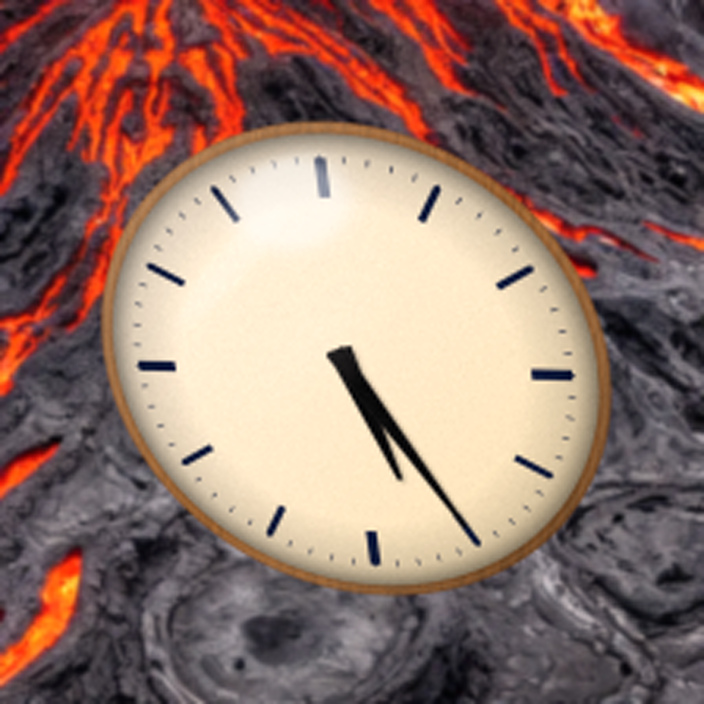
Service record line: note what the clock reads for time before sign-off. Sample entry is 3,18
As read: 5,25
